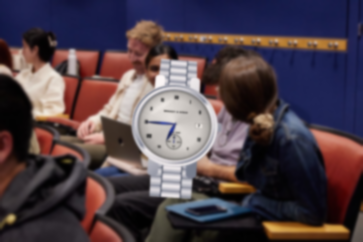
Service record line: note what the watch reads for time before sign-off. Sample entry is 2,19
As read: 6,45
